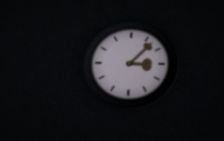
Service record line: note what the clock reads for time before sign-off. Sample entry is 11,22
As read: 3,07
